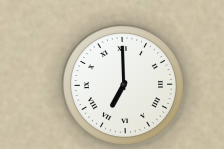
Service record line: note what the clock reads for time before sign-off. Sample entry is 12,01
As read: 7,00
